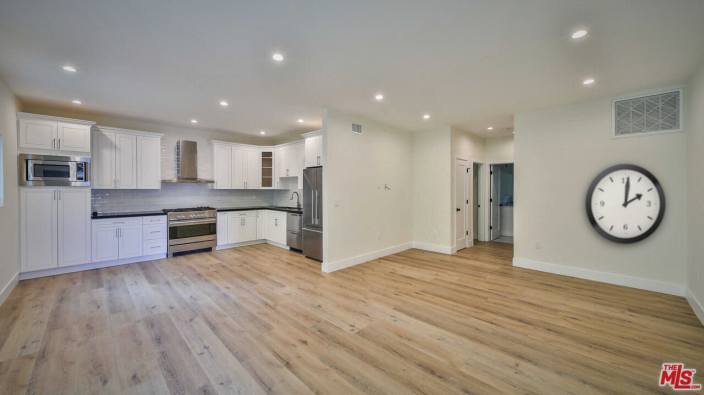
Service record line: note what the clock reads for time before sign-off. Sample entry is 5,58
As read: 2,01
